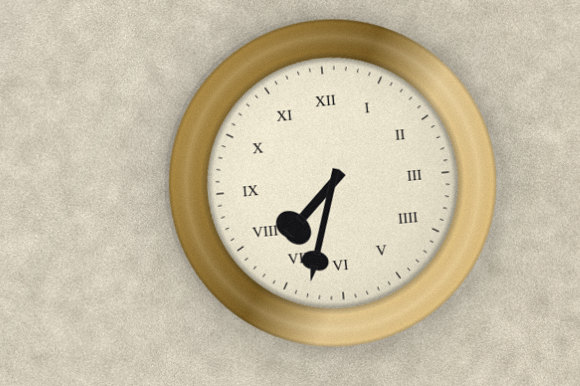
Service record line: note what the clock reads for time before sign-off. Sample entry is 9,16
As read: 7,33
